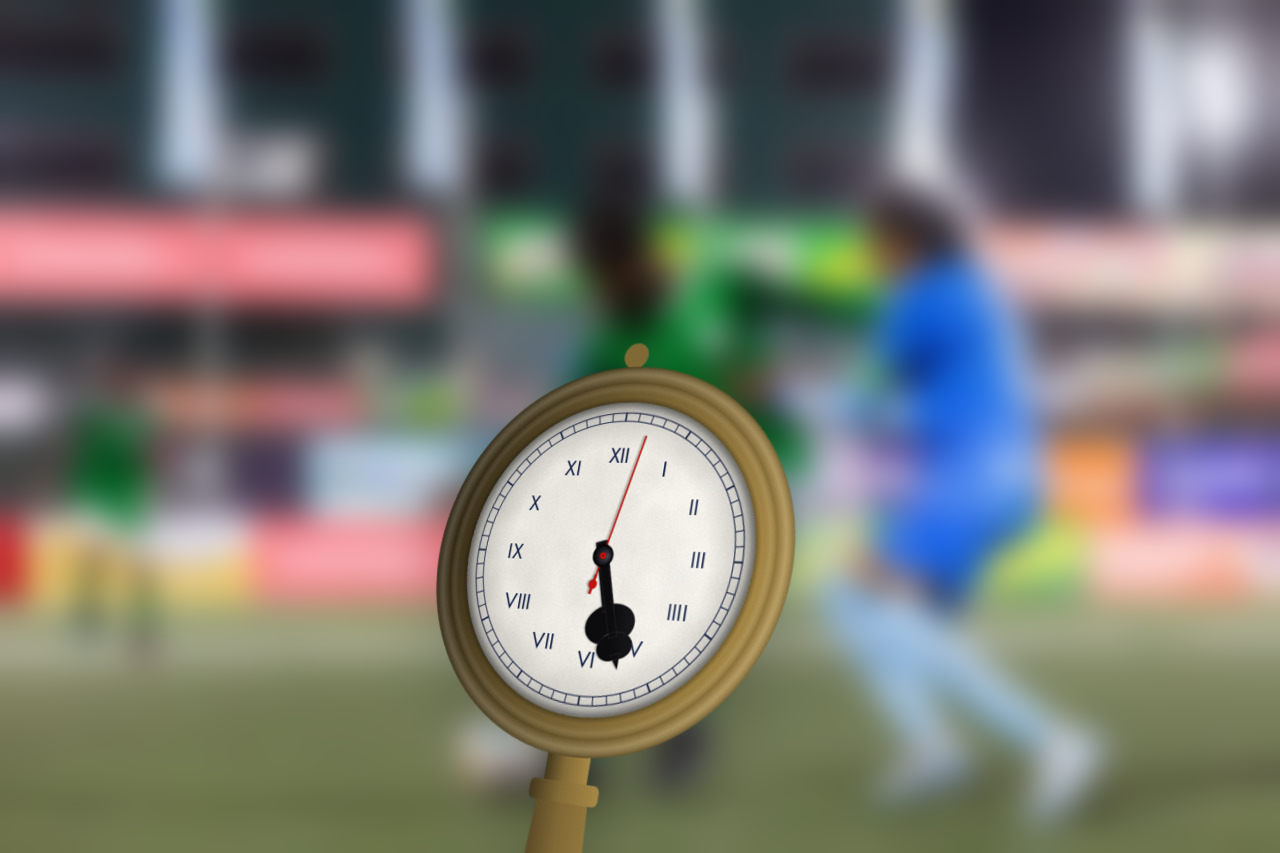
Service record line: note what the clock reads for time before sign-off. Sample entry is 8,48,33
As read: 5,27,02
